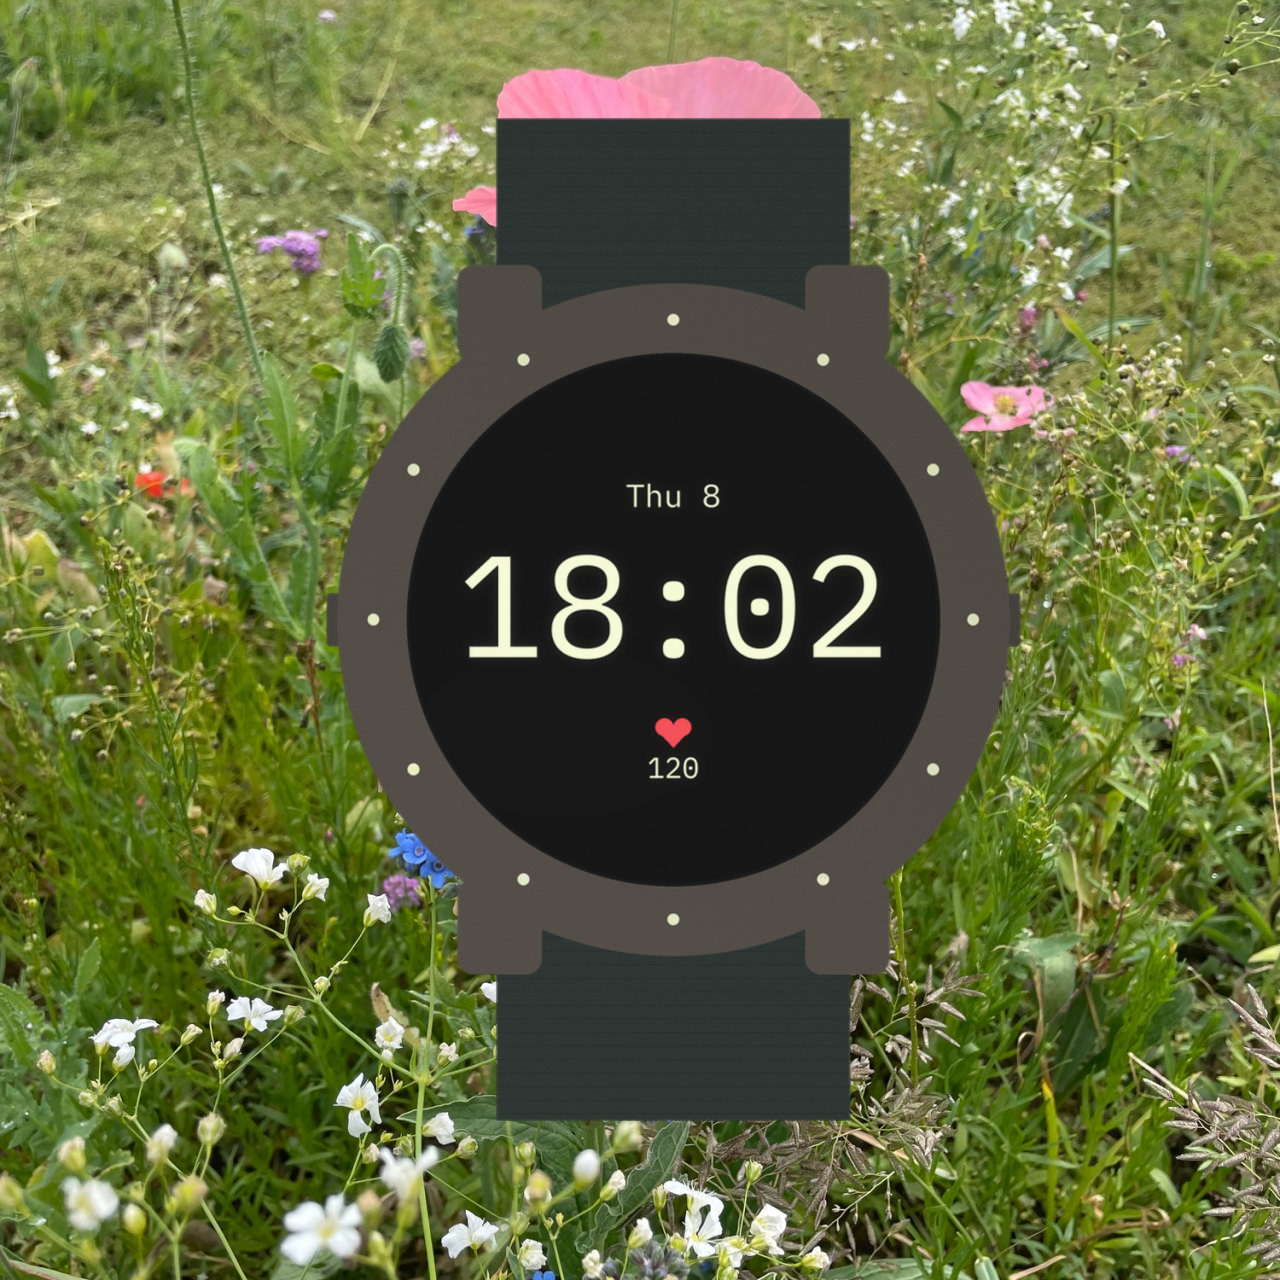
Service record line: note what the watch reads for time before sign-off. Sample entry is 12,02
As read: 18,02
